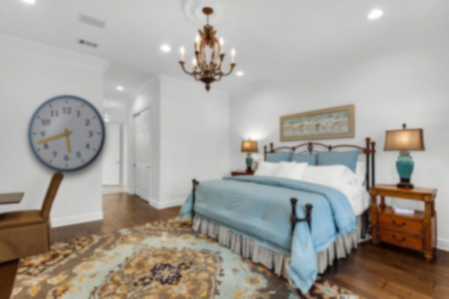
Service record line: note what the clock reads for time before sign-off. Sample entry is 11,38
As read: 5,42
